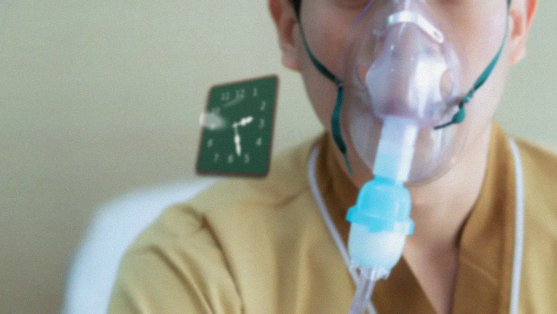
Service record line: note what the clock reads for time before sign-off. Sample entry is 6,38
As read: 2,27
